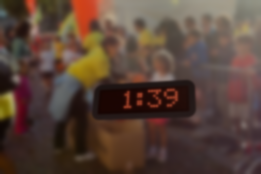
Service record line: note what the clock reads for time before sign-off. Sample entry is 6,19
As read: 1,39
